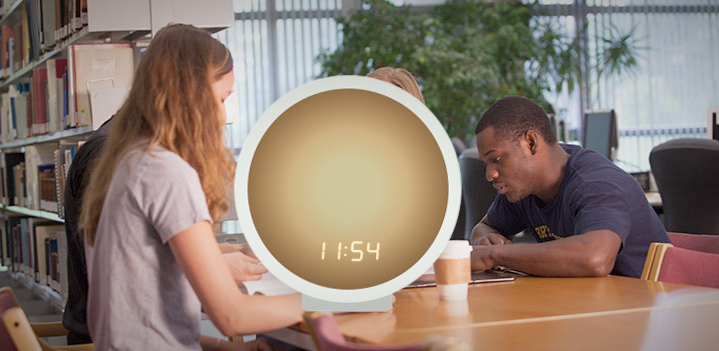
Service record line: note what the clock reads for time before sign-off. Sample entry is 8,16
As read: 11,54
